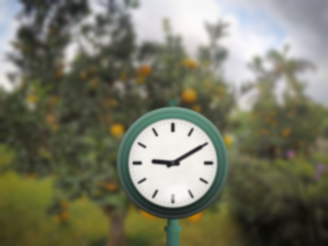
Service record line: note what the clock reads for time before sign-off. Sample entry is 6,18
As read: 9,10
